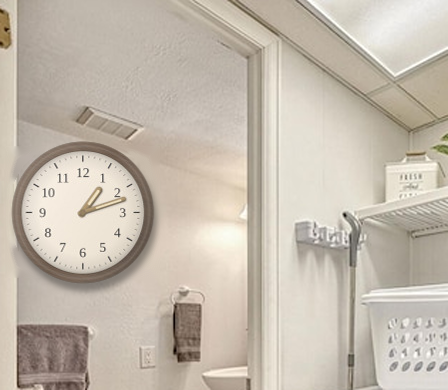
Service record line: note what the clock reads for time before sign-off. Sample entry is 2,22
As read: 1,12
